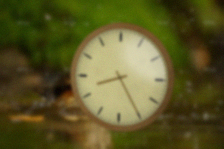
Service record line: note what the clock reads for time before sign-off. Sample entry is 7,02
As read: 8,25
